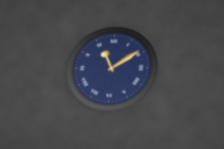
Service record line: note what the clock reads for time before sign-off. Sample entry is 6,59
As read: 11,09
